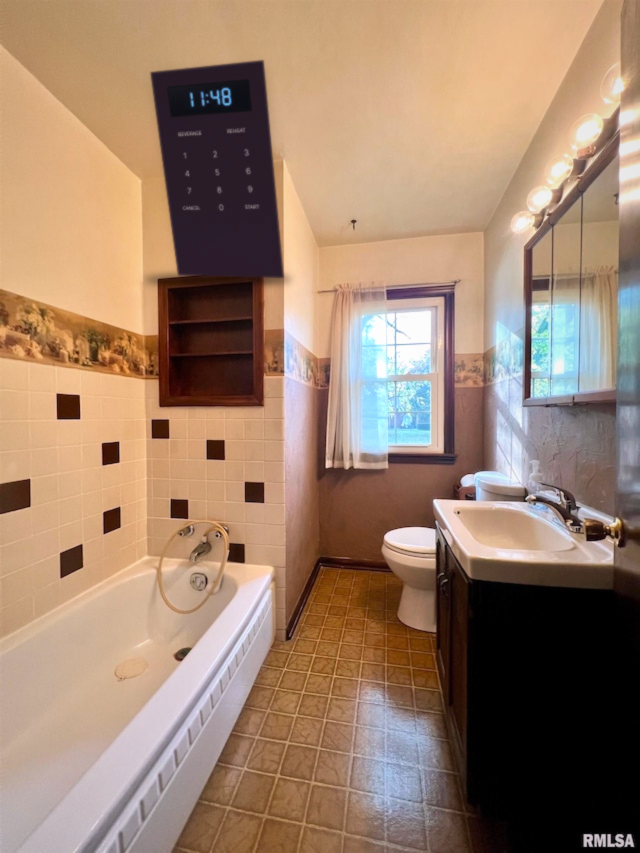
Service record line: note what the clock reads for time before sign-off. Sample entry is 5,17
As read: 11,48
